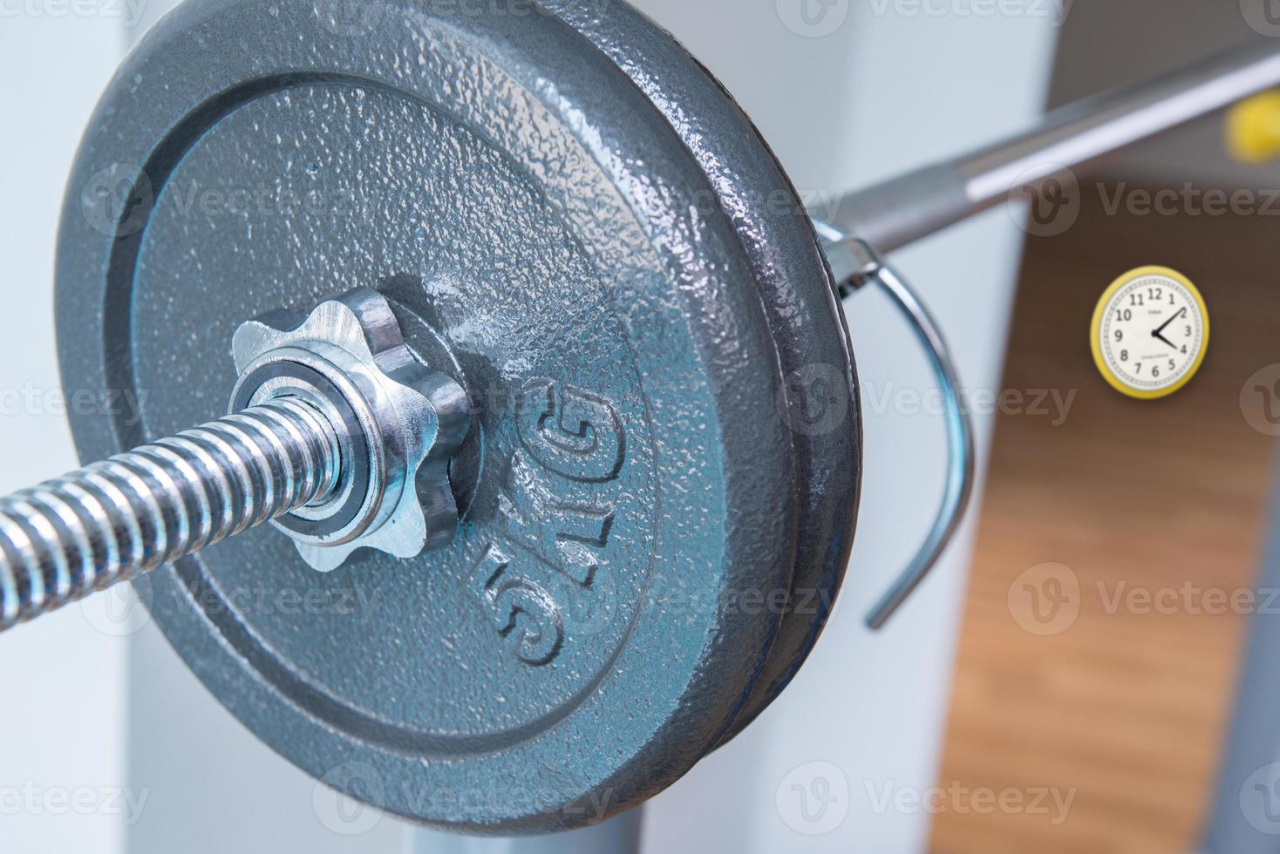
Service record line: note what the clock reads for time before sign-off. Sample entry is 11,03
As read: 4,09
